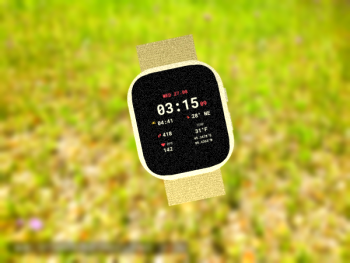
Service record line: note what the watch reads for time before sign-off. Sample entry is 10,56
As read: 3,15
